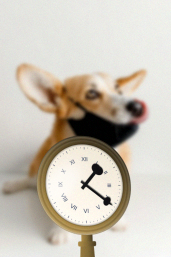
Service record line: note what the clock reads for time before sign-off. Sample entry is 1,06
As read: 1,21
